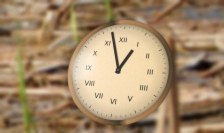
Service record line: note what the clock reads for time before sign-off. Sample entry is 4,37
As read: 12,57
